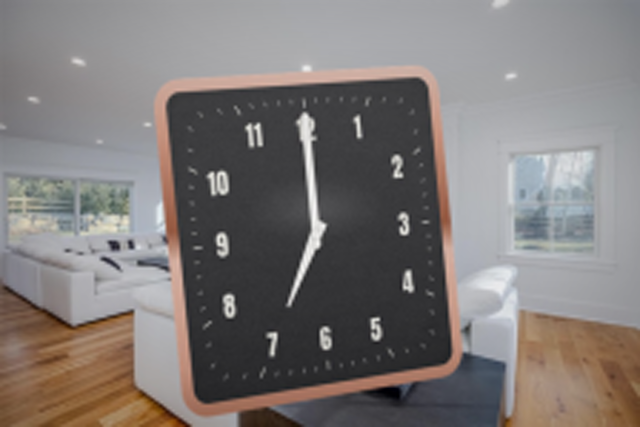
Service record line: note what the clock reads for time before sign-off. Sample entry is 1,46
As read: 7,00
